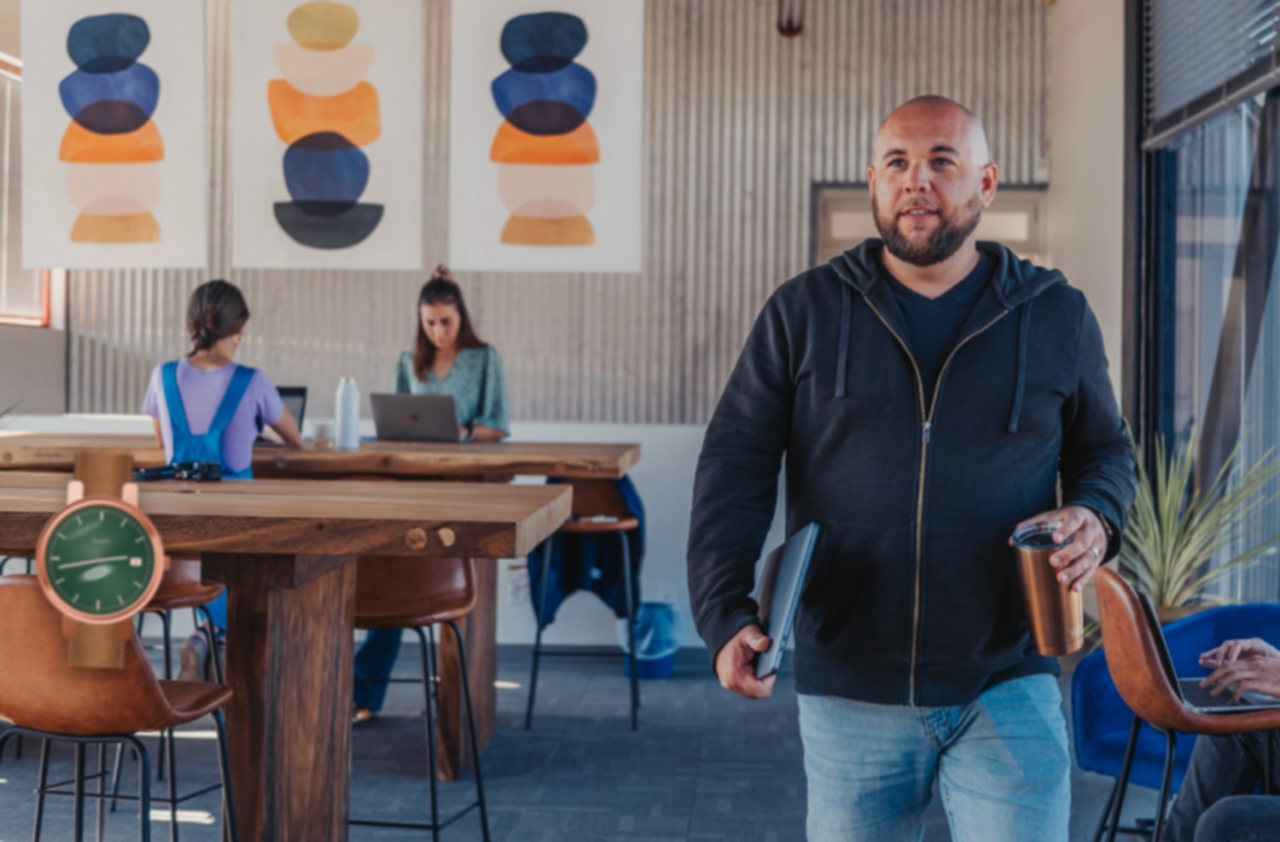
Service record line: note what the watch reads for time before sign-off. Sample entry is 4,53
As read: 2,43
